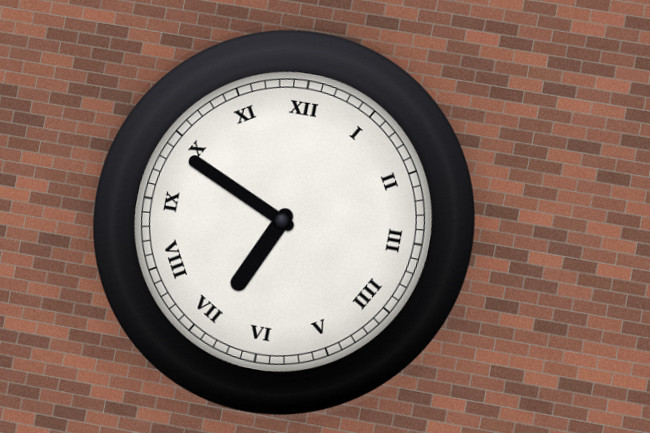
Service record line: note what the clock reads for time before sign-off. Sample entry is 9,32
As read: 6,49
